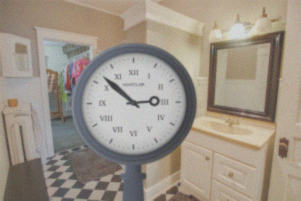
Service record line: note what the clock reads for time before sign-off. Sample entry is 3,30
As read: 2,52
